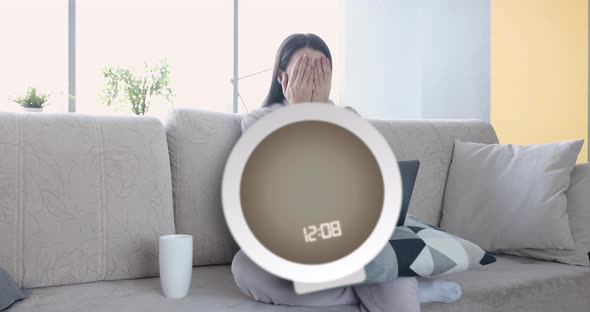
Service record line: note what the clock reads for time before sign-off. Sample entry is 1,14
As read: 12,08
